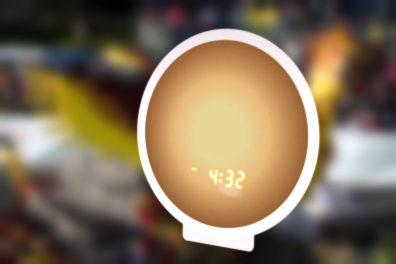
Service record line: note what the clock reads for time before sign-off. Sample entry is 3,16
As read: 4,32
